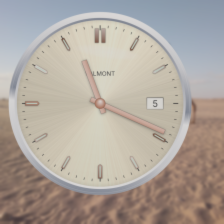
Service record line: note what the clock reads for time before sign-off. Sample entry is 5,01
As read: 11,19
